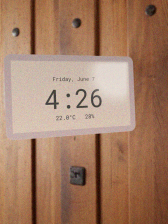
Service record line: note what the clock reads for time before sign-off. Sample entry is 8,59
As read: 4,26
